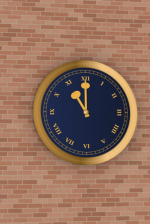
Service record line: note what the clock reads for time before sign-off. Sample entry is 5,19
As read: 11,00
